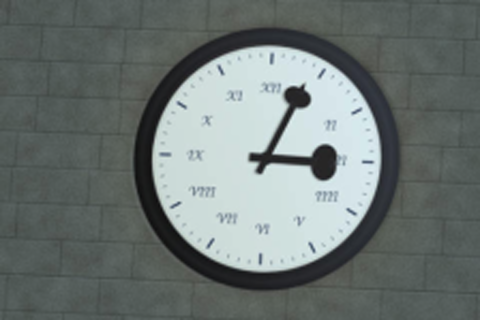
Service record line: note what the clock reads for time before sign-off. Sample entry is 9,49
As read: 3,04
